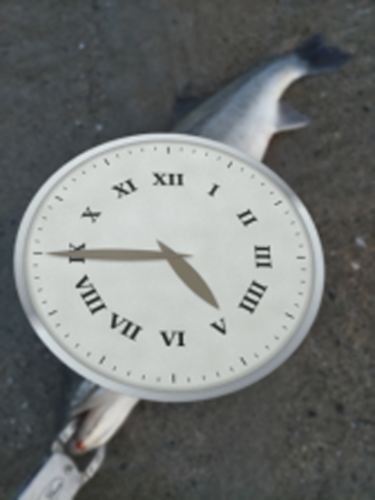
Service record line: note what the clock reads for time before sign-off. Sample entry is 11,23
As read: 4,45
